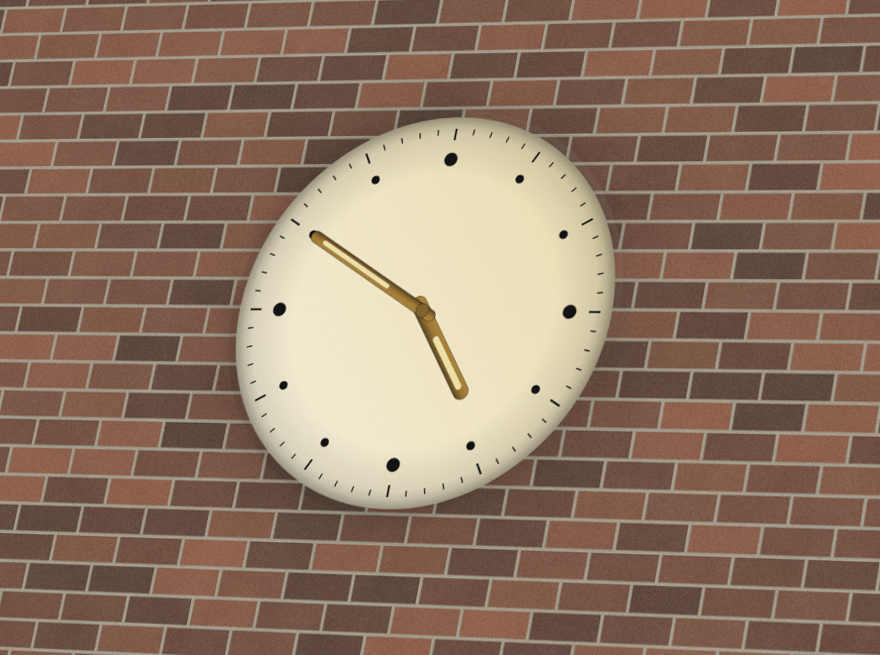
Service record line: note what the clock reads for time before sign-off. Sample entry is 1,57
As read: 4,50
